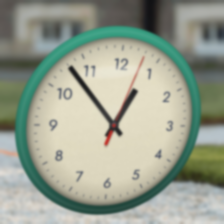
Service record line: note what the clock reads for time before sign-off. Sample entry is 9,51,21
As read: 12,53,03
